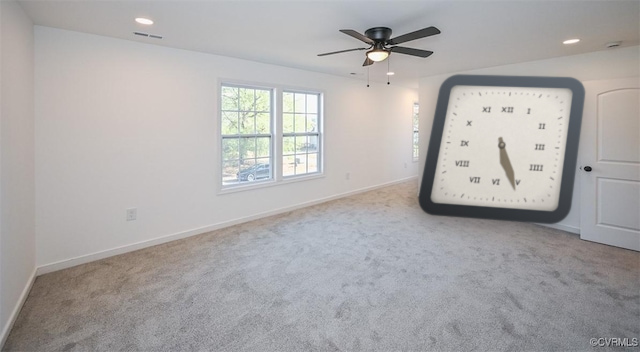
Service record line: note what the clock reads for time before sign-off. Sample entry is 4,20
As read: 5,26
